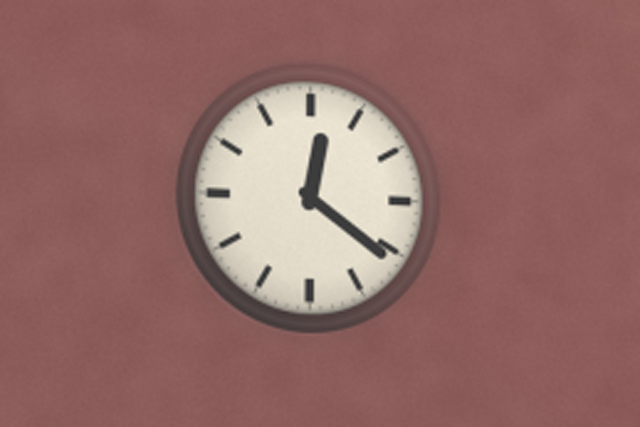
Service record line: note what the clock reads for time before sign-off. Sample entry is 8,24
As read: 12,21
